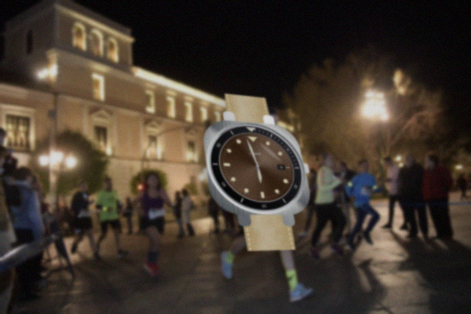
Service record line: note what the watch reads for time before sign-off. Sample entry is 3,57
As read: 5,58
